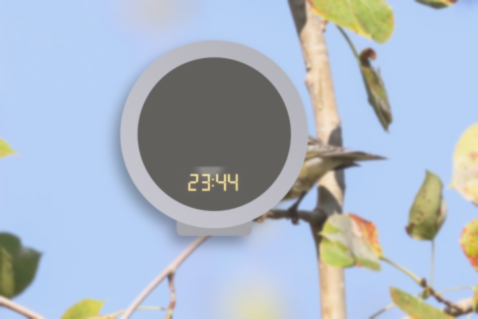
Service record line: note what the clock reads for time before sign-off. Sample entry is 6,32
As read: 23,44
